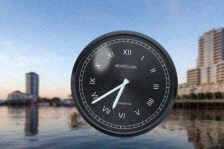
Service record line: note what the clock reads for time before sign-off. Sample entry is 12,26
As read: 6,39
